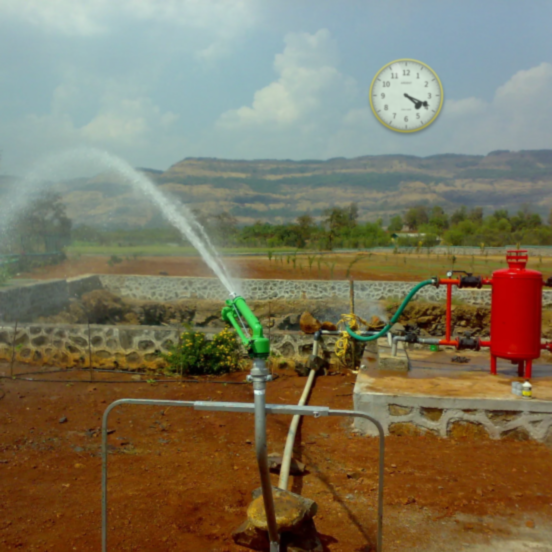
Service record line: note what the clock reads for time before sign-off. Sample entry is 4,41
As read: 4,19
